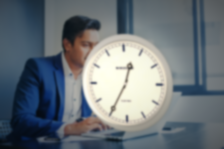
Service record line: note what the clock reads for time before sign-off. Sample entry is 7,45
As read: 12,35
